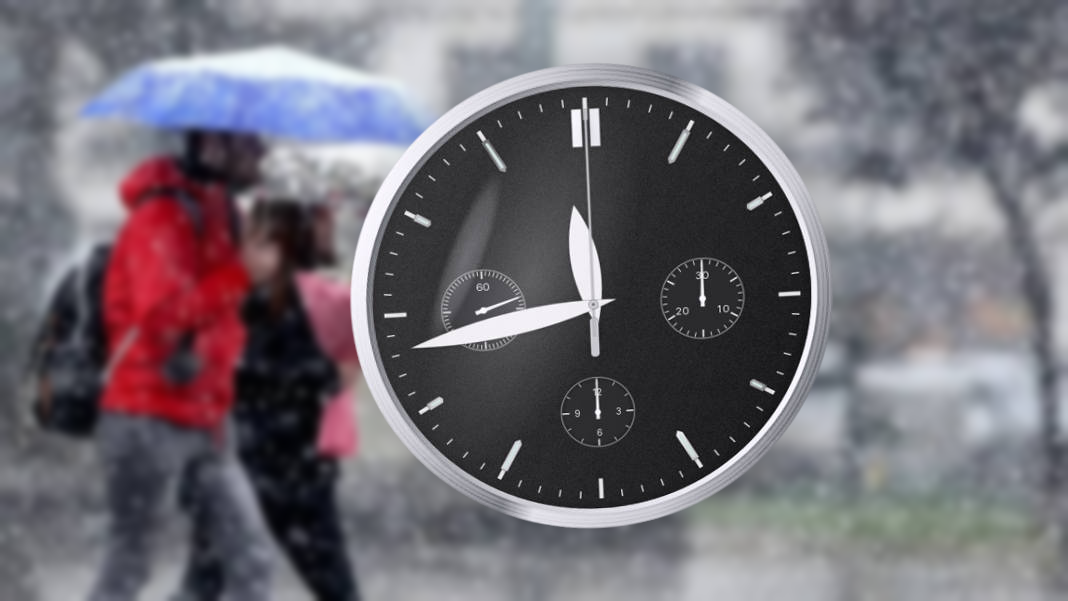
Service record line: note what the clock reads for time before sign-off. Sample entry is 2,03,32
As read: 11,43,12
